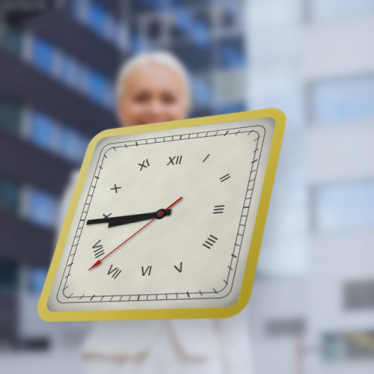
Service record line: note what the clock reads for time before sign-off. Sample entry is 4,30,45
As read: 8,44,38
